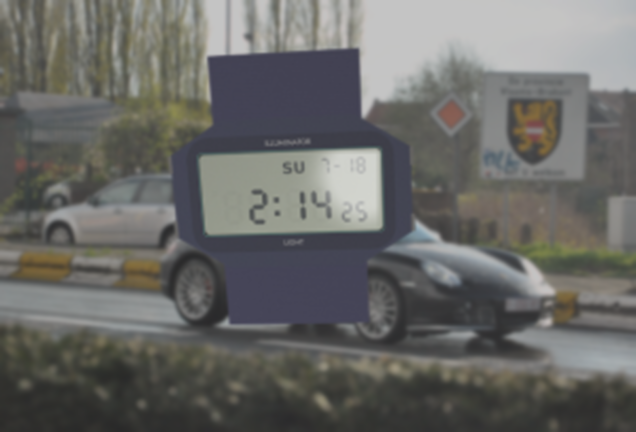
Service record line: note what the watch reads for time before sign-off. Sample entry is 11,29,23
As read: 2,14,25
